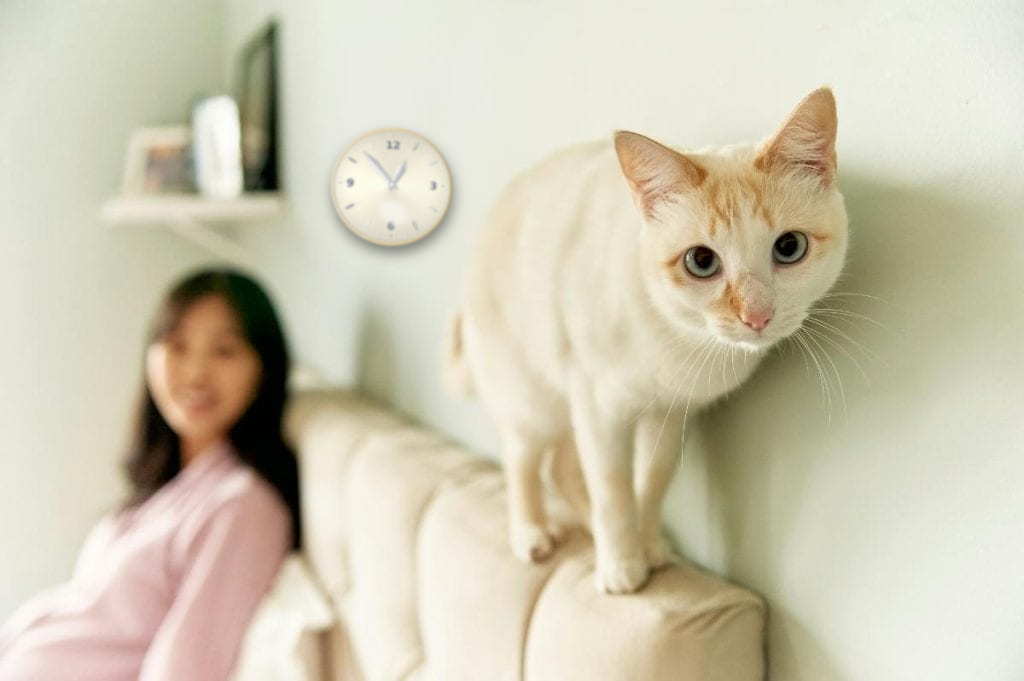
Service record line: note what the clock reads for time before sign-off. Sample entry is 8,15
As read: 12,53
